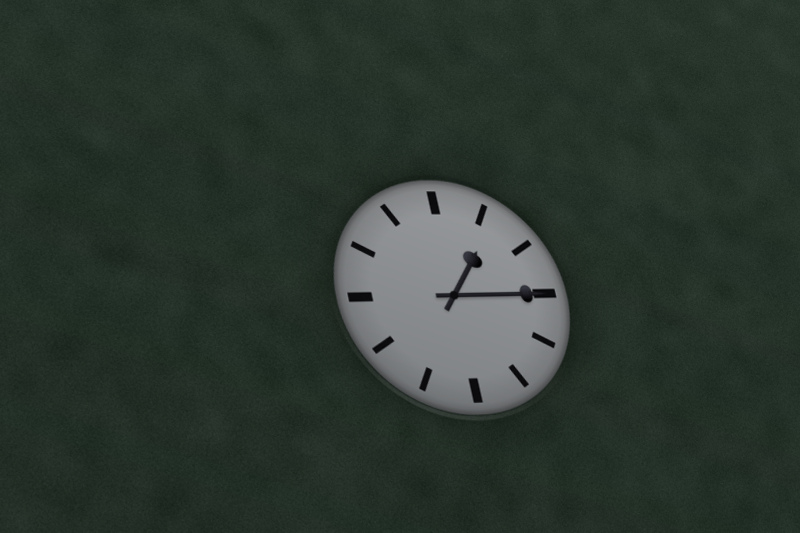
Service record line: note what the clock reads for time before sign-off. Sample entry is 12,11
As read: 1,15
